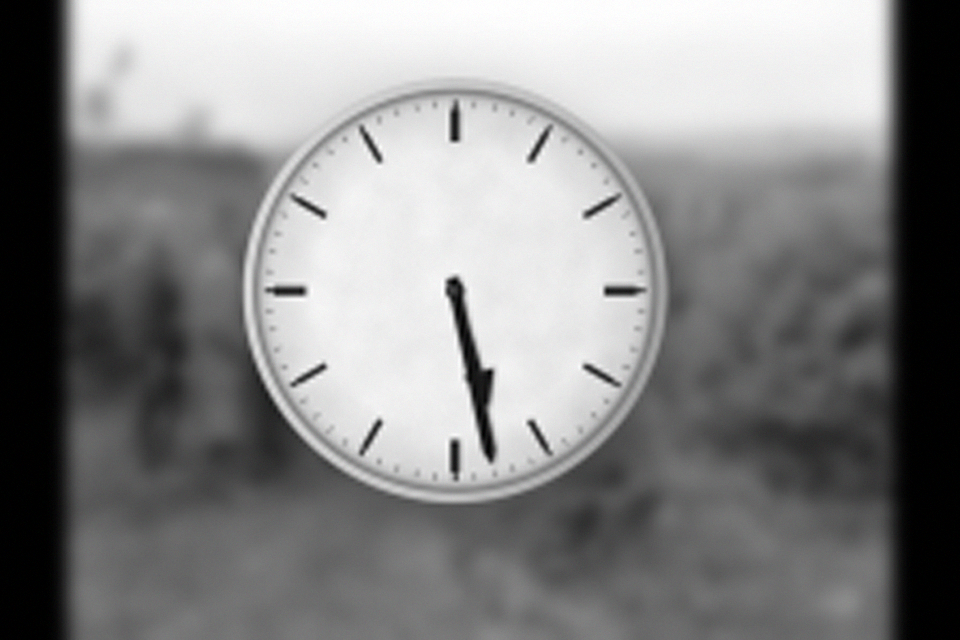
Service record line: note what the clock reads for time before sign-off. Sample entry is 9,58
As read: 5,28
